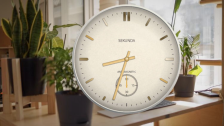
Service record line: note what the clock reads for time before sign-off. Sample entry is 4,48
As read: 8,33
